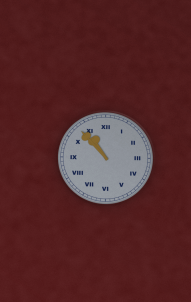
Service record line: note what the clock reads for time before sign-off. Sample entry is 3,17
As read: 10,53
